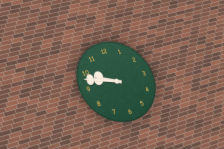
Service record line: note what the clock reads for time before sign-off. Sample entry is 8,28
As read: 9,48
